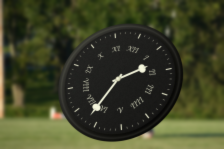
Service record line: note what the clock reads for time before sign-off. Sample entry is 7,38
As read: 1,32
